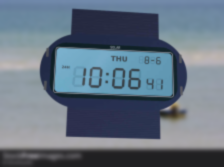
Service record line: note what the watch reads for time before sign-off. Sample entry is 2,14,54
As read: 10,06,41
